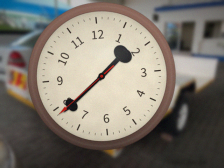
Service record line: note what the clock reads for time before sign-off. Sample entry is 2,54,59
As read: 1,38,39
